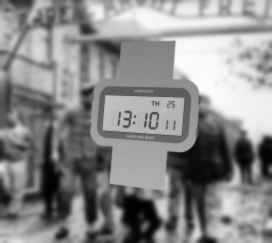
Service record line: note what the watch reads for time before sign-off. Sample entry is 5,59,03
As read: 13,10,11
